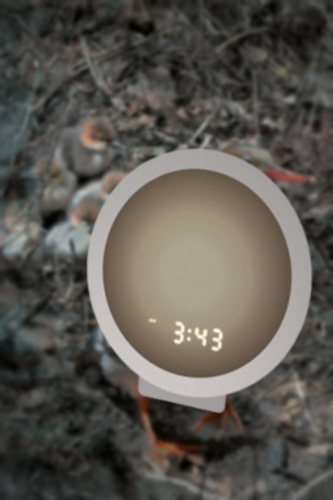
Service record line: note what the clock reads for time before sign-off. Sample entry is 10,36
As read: 3,43
